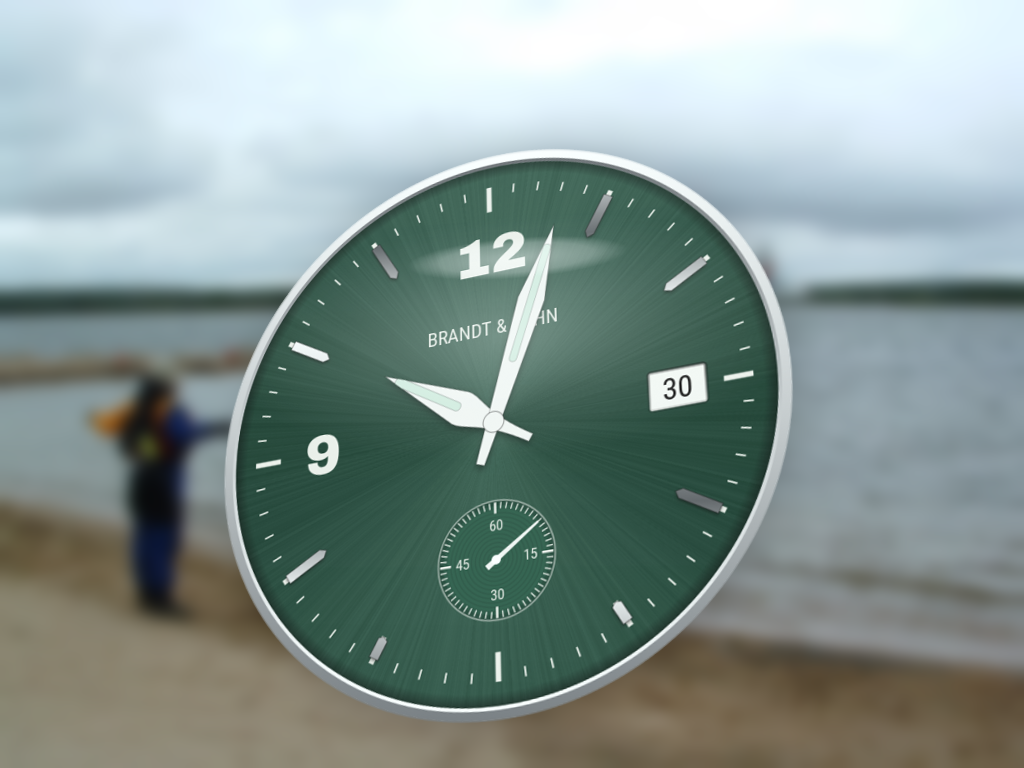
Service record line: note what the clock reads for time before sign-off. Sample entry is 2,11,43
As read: 10,03,09
